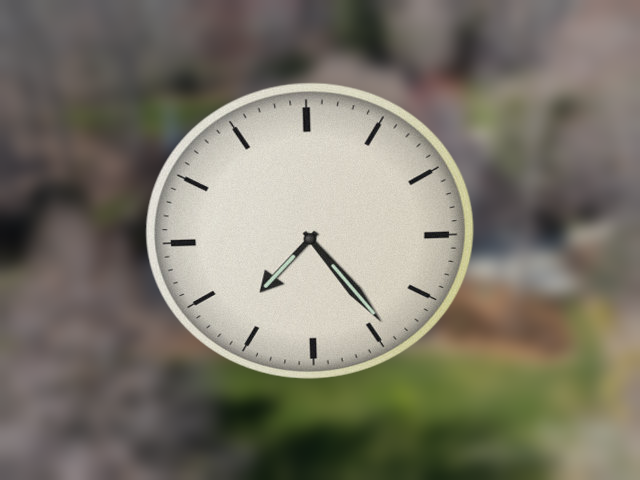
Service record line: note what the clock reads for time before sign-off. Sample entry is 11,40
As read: 7,24
